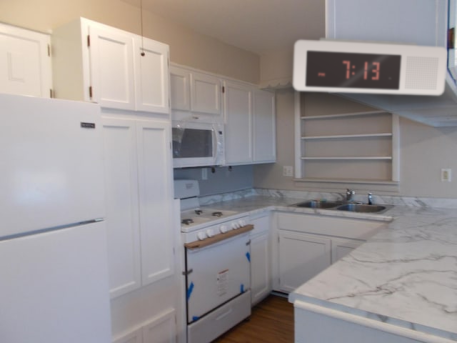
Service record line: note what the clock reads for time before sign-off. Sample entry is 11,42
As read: 7,13
